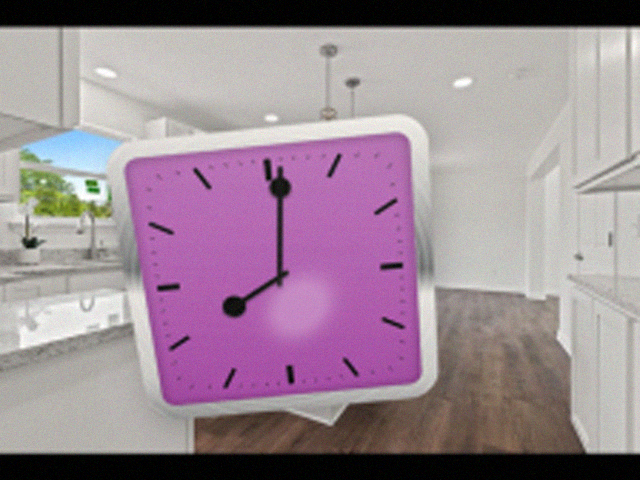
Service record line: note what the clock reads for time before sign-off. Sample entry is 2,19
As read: 8,01
